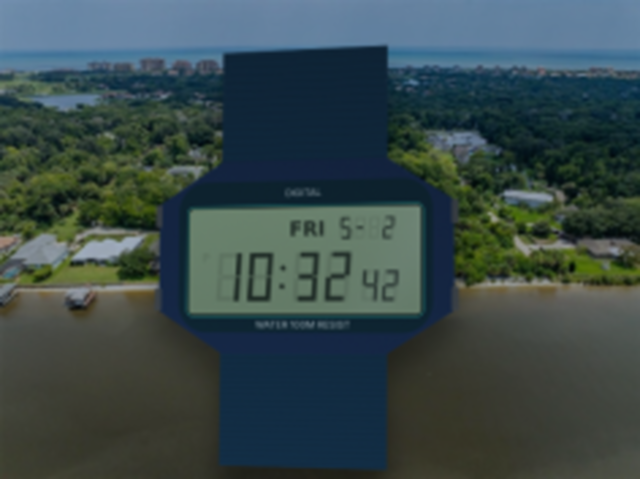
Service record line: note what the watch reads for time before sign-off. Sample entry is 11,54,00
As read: 10,32,42
